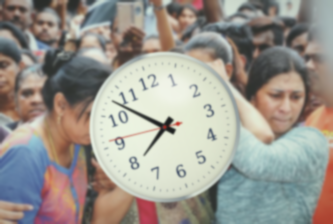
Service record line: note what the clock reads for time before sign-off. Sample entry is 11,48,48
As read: 7,52,46
